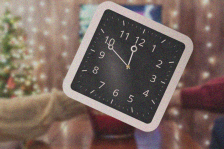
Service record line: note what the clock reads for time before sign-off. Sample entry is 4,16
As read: 11,49
